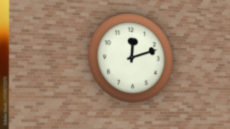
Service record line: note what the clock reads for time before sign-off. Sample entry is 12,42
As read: 12,12
